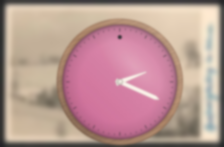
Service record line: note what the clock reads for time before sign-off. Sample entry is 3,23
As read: 2,19
